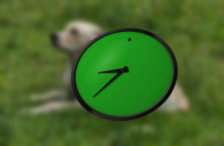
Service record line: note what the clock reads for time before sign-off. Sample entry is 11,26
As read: 8,36
